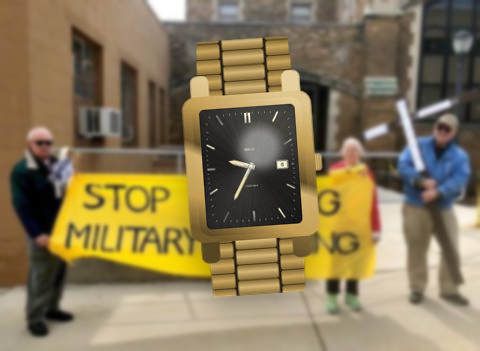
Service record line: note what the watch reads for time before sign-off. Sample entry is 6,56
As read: 9,35
